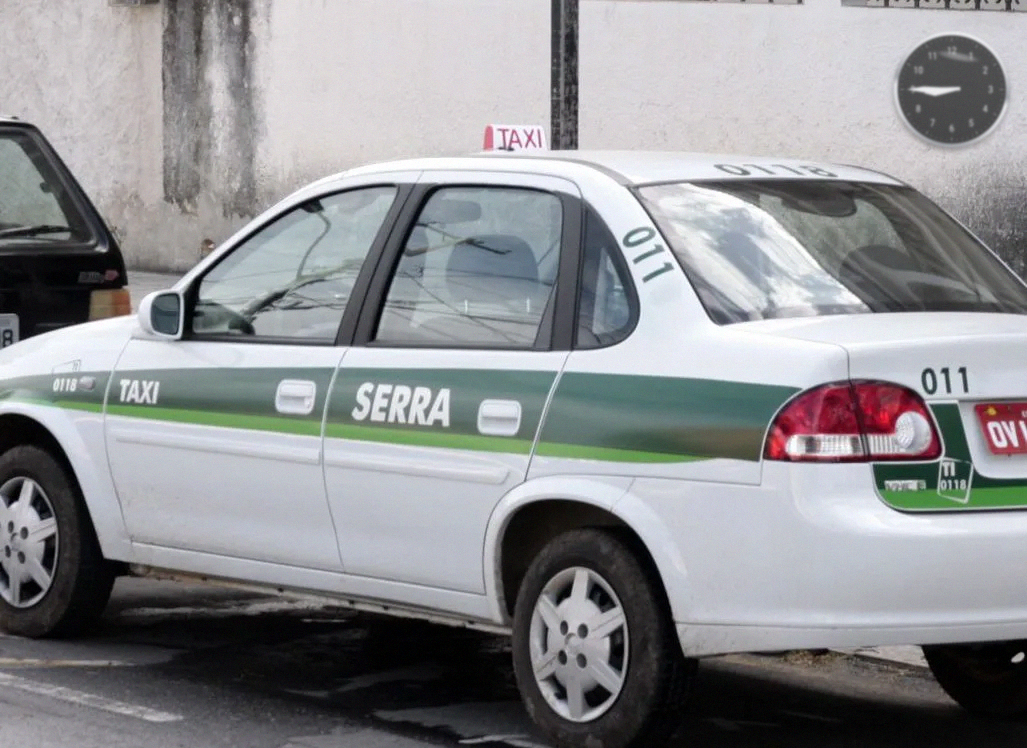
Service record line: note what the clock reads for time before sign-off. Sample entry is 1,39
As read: 8,45
